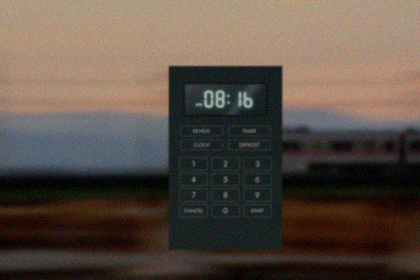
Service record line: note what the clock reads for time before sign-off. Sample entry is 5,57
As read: 8,16
